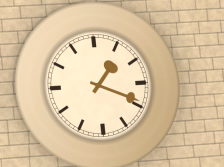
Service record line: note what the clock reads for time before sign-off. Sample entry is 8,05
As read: 1,19
